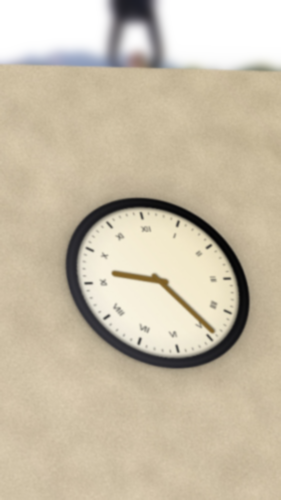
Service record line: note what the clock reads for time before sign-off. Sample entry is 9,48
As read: 9,24
